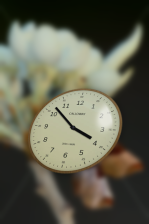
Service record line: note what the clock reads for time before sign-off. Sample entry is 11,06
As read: 3,52
